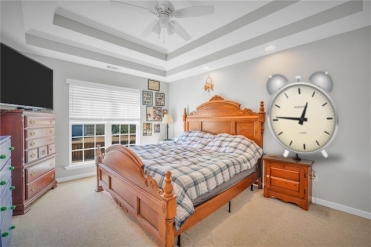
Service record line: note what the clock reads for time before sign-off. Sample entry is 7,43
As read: 12,46
